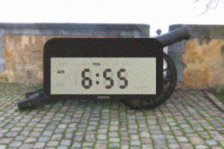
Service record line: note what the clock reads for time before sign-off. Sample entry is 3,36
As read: 6,55
